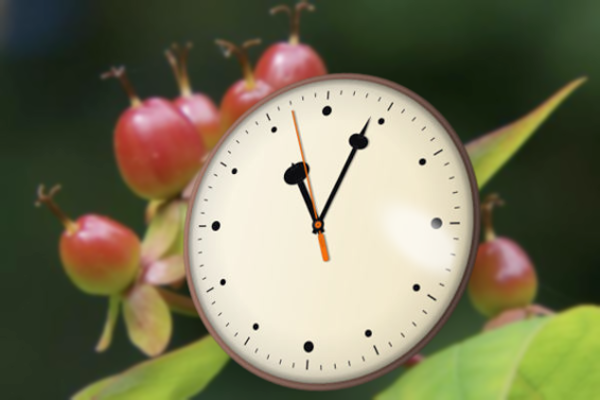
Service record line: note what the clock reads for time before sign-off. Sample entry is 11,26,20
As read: 11,03,57
